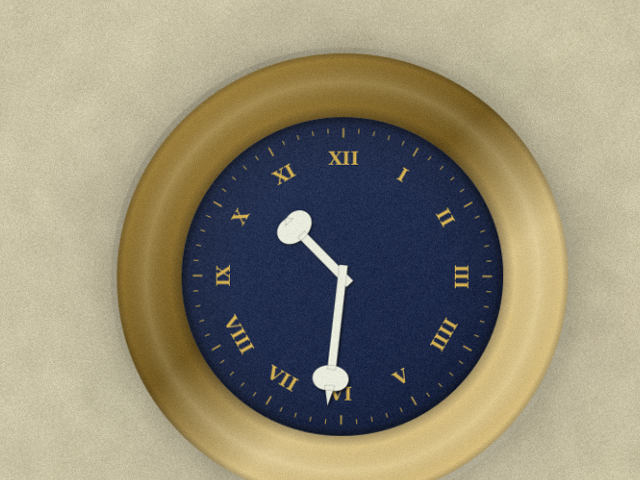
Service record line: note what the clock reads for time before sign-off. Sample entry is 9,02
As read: 10,31
